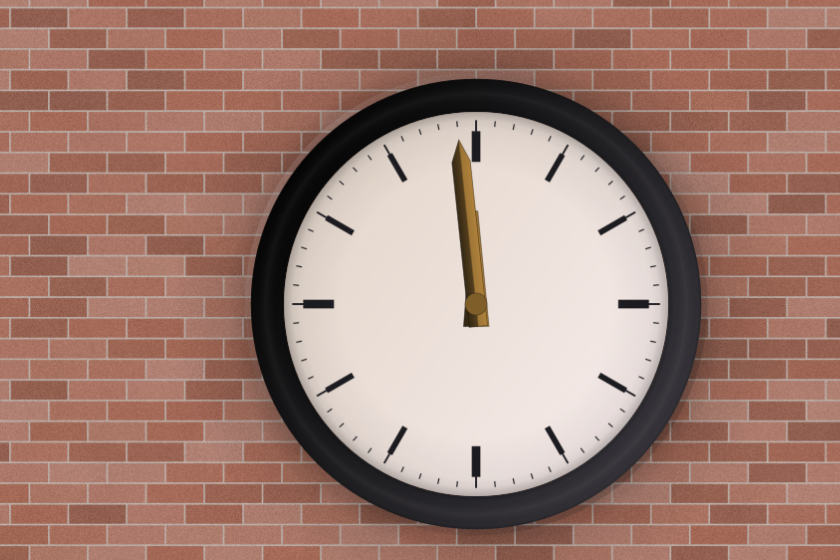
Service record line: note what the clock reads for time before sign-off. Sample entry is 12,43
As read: 11,59
